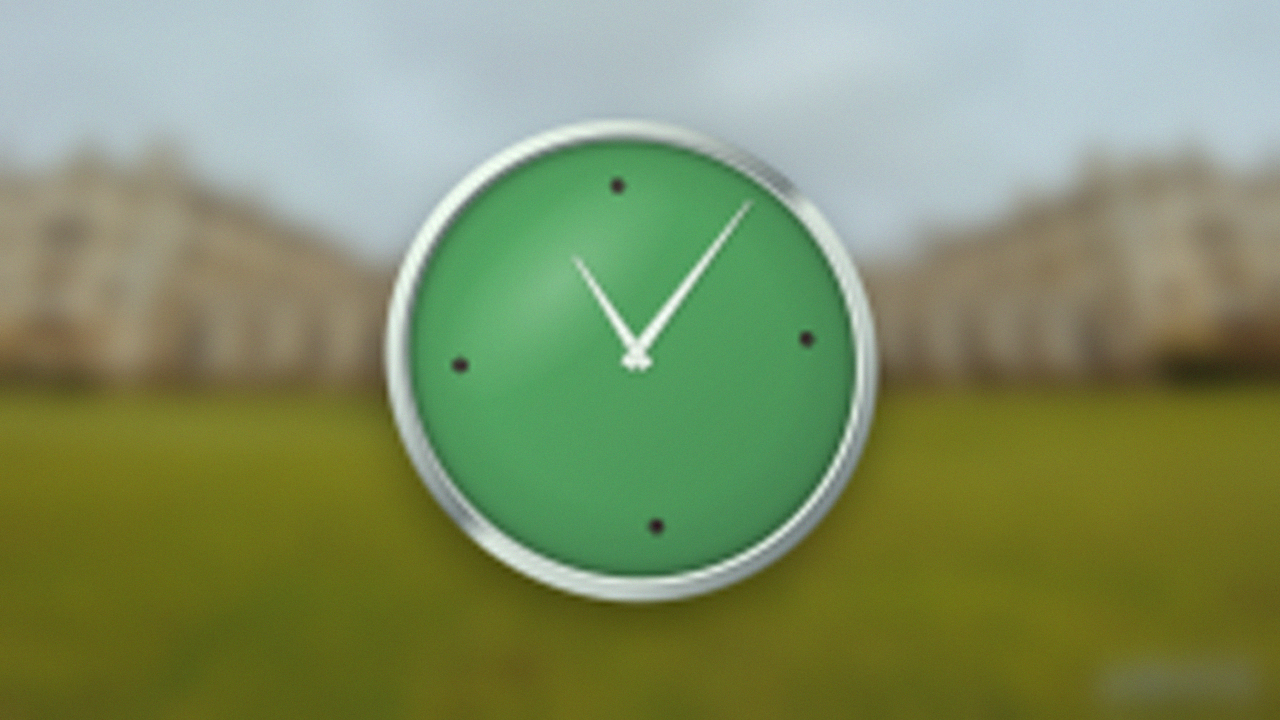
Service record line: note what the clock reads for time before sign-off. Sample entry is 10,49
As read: 11,07
